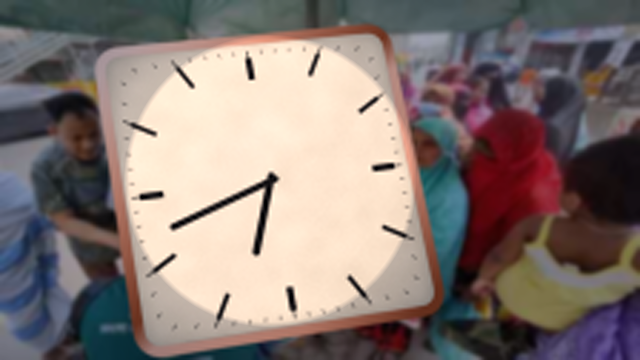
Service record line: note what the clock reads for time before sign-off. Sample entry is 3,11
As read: 6,42
